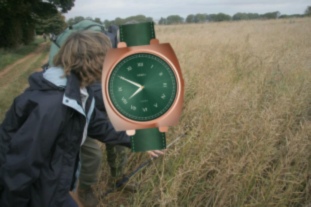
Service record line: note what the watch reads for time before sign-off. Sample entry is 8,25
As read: 7,50
